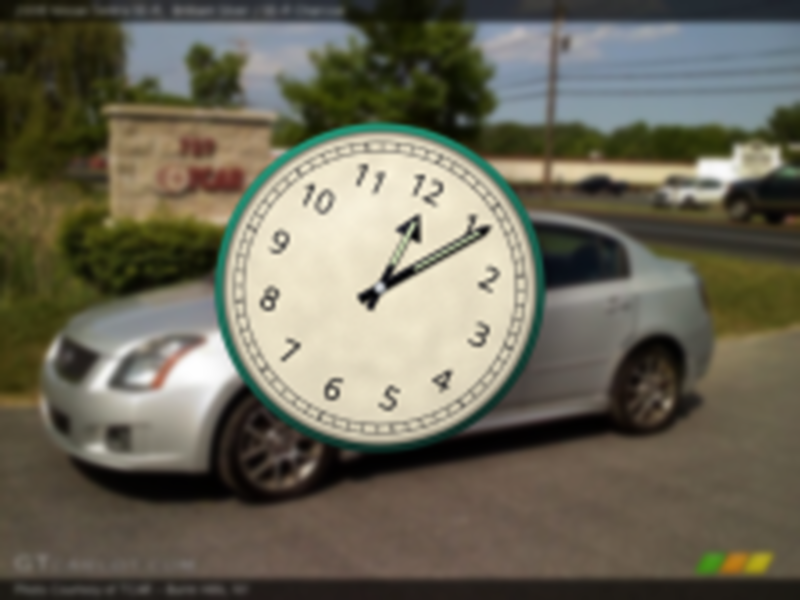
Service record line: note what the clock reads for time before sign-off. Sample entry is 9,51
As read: 12,06
